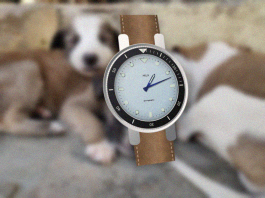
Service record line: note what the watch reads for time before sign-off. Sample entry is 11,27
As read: 1,12
